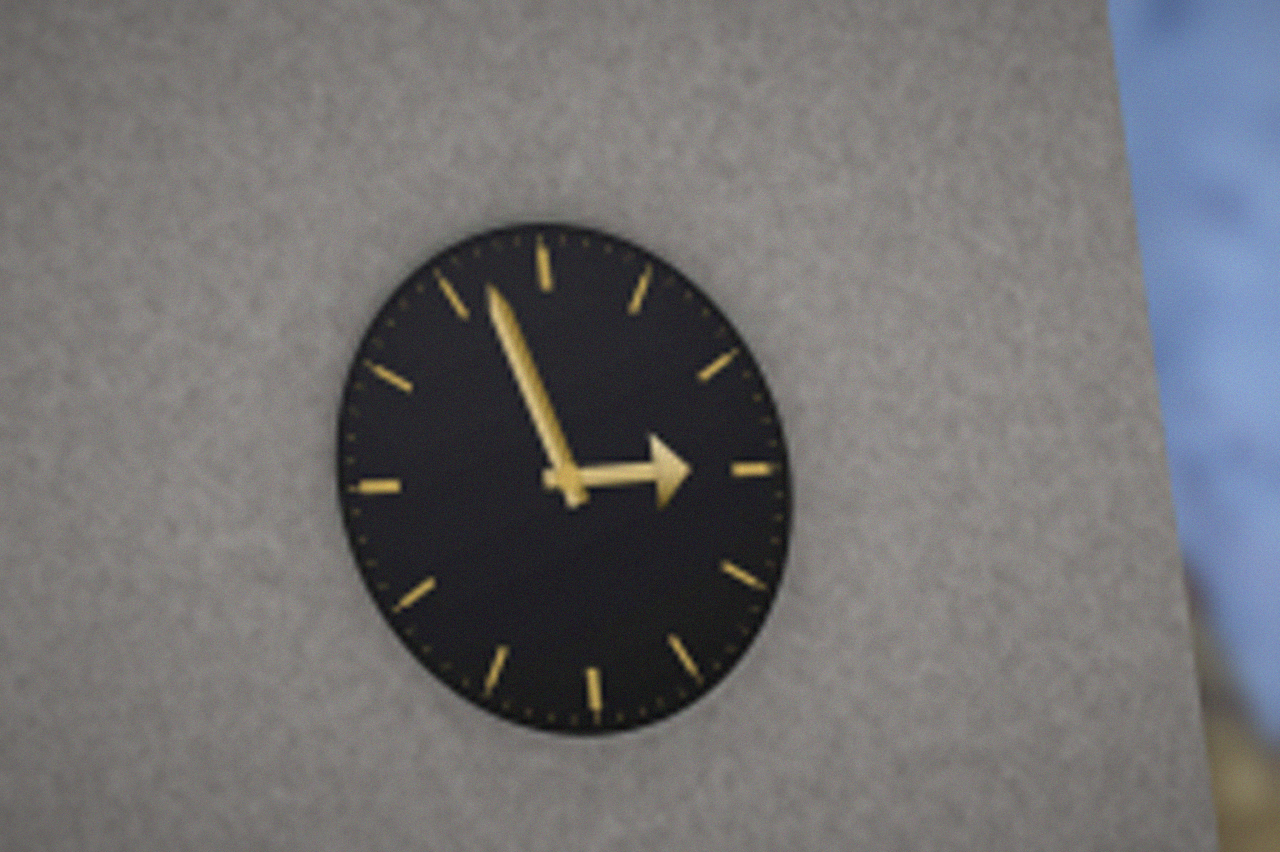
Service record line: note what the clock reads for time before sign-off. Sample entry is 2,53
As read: 2,57
